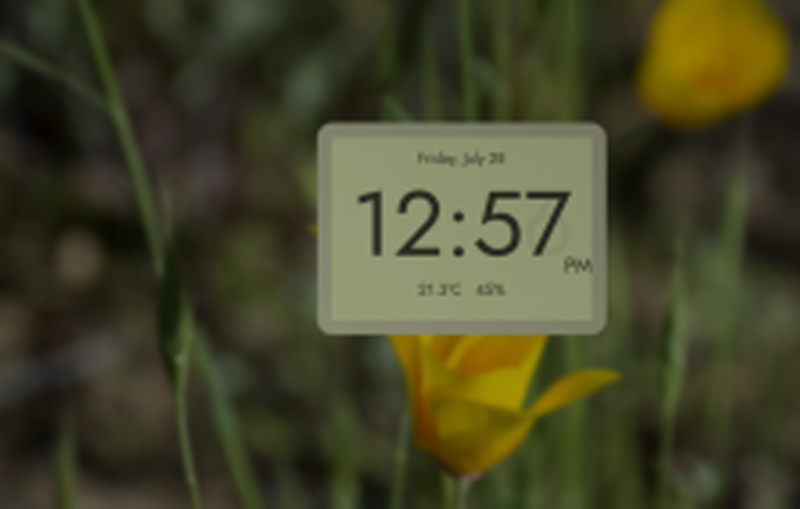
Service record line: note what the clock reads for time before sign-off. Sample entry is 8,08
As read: 12,57
